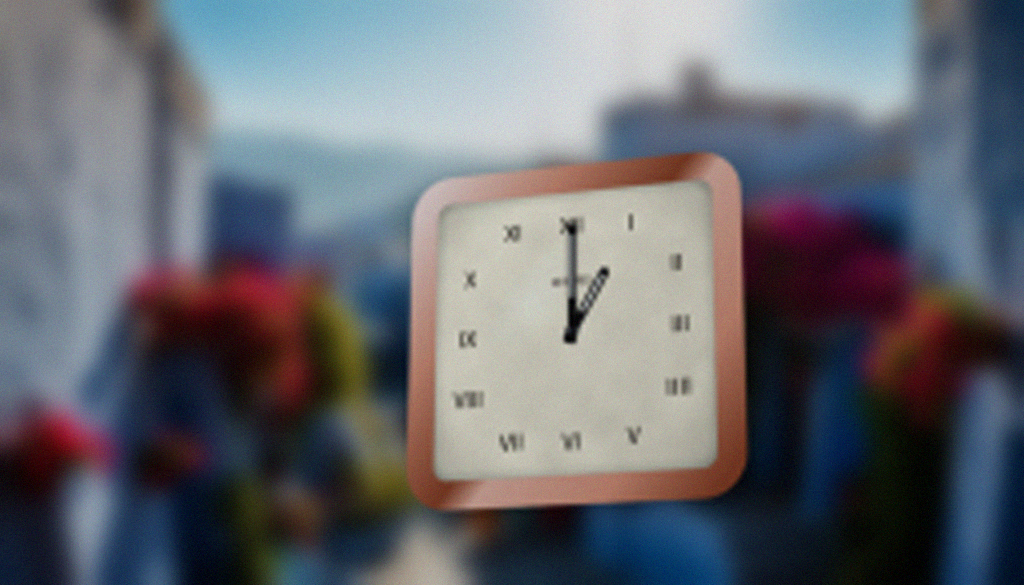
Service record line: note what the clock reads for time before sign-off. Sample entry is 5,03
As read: 1,00
